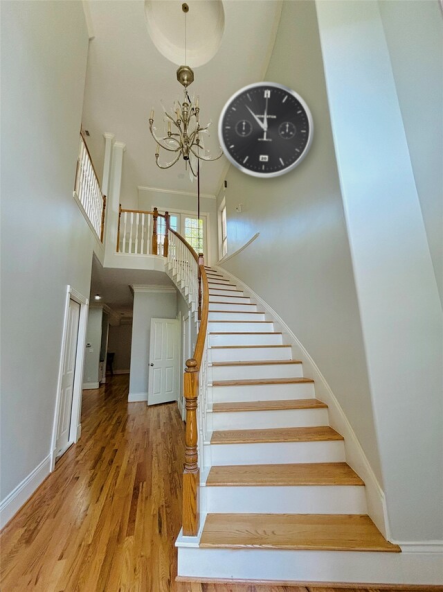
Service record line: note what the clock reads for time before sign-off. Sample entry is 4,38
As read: 11,53
